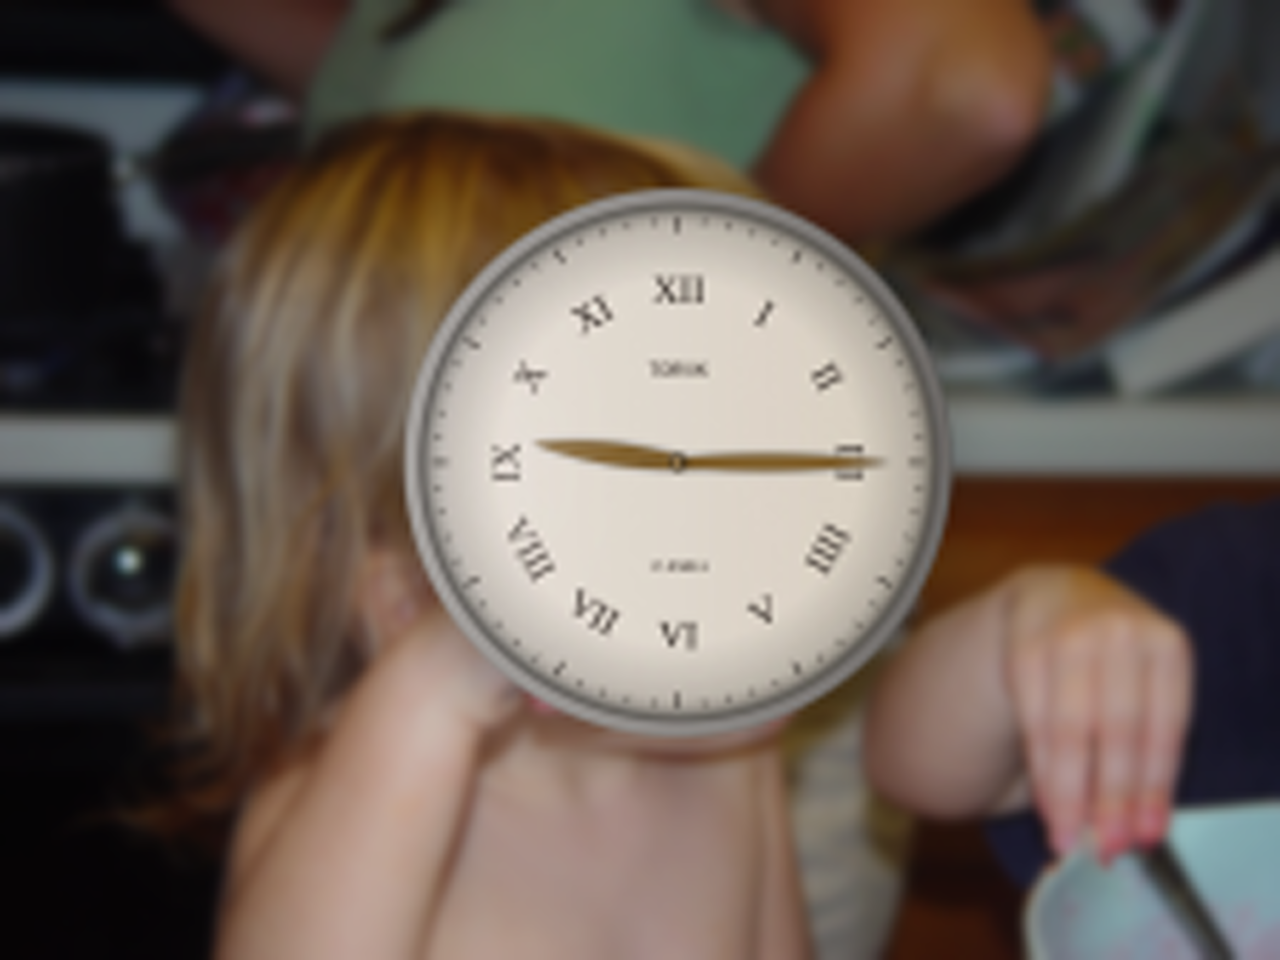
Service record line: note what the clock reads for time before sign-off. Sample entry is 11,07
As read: 9,15
